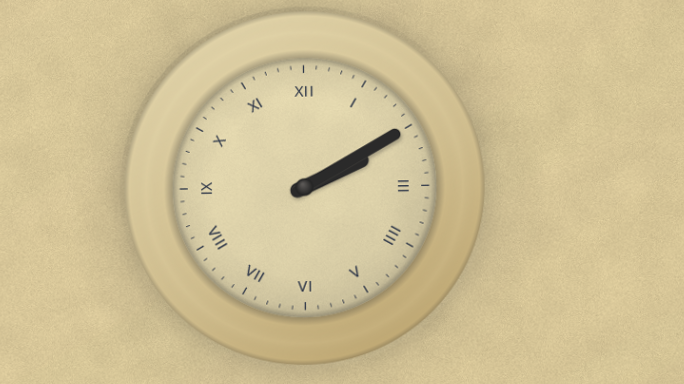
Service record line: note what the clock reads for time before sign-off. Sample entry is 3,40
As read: 2,10
